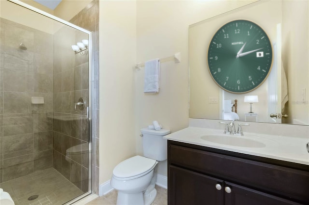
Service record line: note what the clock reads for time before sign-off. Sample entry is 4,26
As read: 1,13
